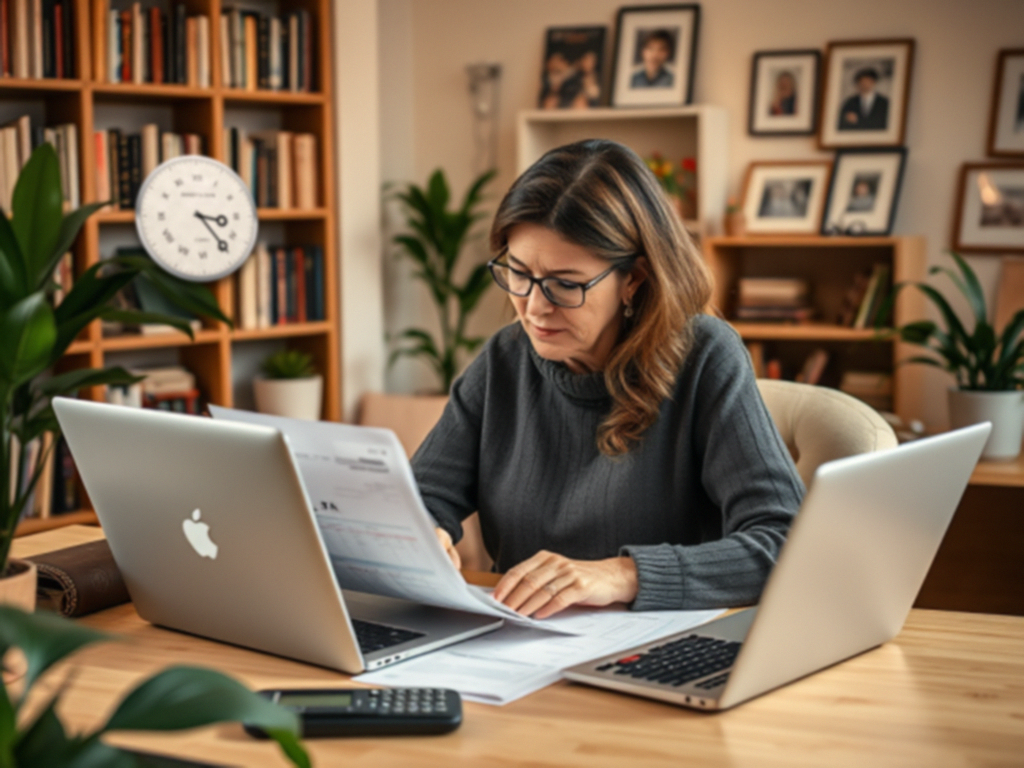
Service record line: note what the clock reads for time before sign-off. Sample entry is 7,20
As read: 3,24
